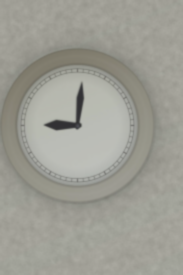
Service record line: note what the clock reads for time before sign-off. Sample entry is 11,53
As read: 9,01
